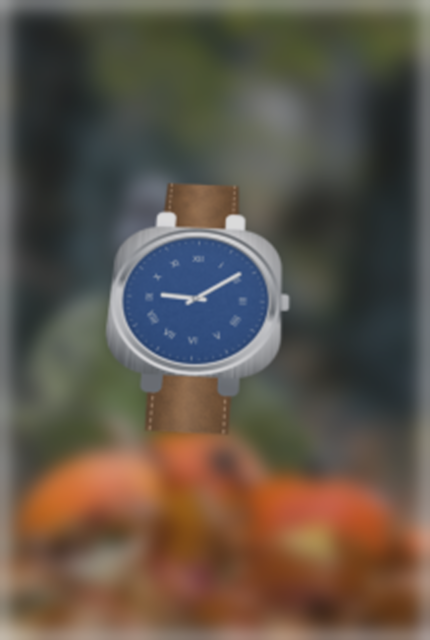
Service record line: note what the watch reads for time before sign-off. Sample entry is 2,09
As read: 9,09
